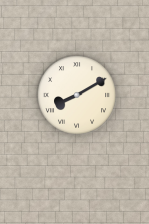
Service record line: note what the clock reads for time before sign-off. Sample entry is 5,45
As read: 8,10
